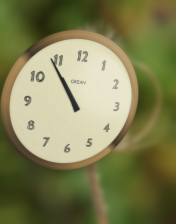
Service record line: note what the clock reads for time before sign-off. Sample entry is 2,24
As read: 10,54
